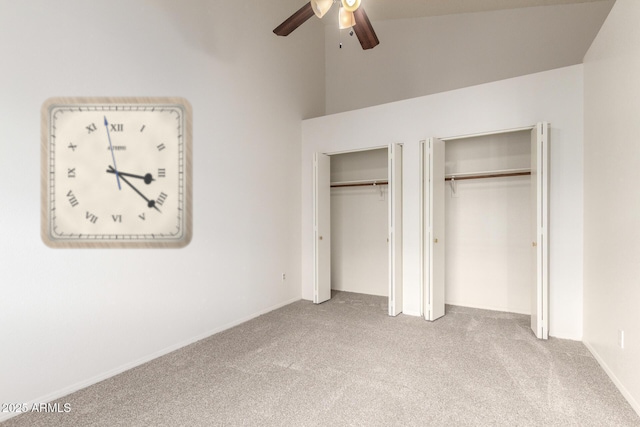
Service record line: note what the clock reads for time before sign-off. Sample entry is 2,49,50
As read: 3,21,58
